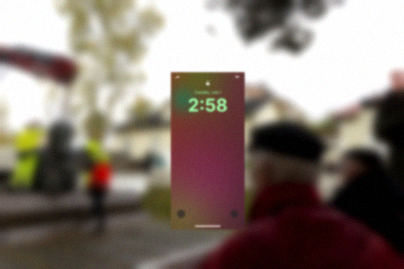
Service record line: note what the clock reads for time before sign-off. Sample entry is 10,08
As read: 2,58
